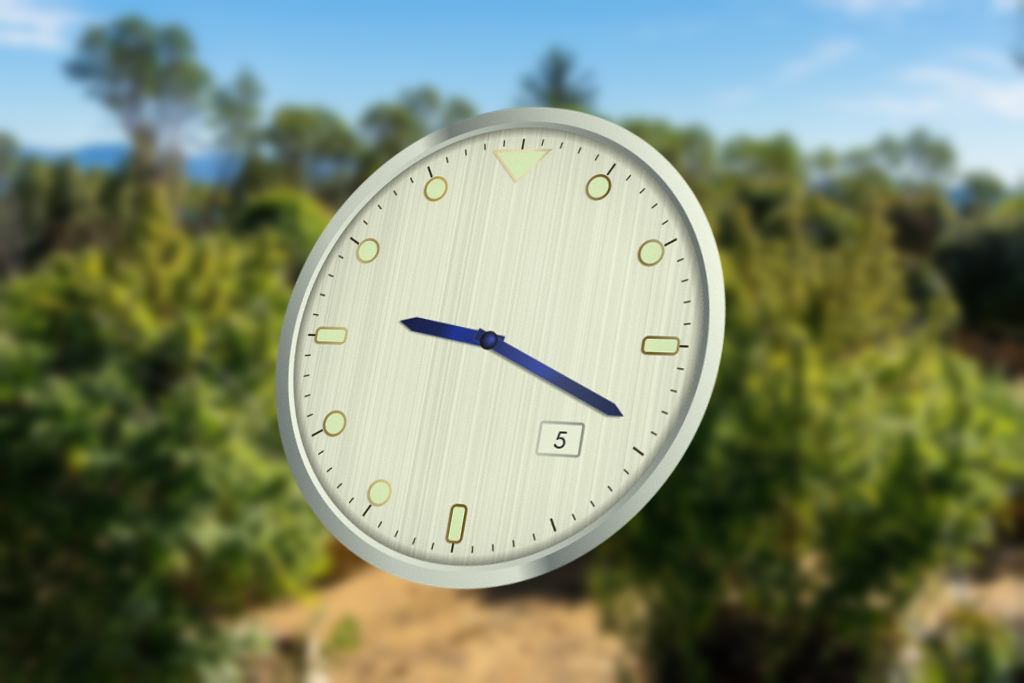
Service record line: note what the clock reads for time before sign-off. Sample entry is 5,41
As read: 9,19
